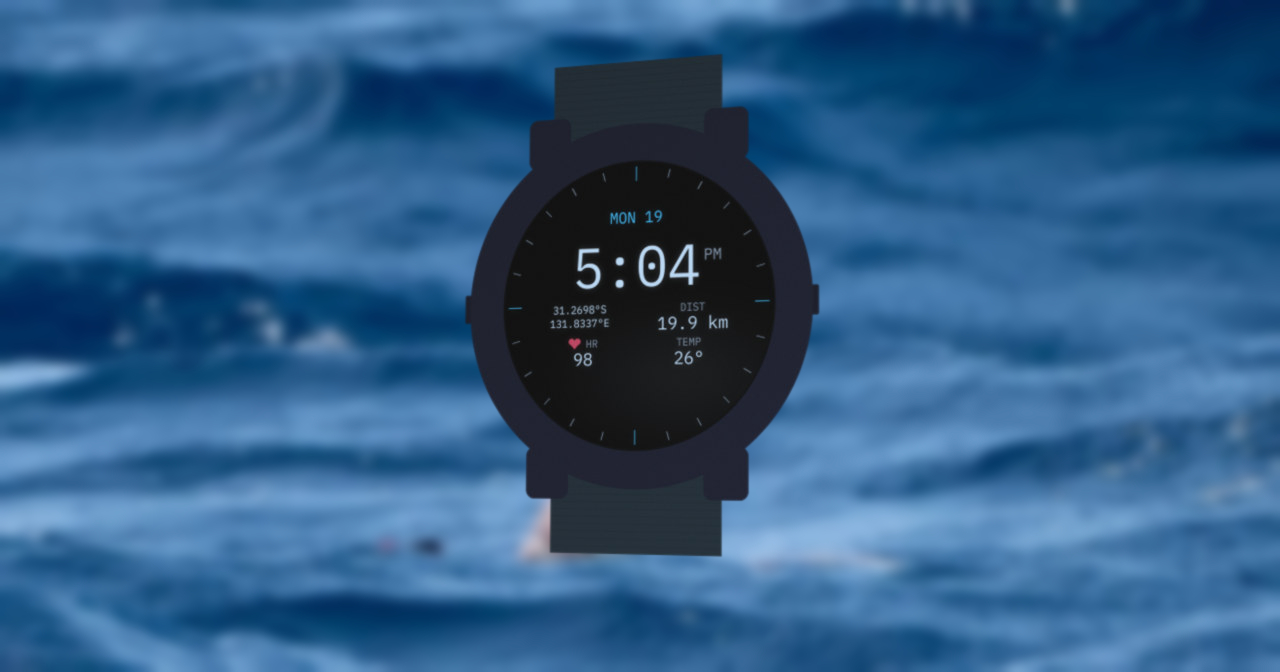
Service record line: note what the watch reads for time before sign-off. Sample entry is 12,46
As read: 5,04
